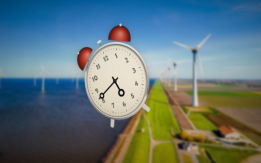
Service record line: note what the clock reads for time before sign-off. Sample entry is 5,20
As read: 5,42
